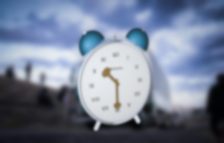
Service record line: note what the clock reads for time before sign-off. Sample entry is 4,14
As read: 10,30
